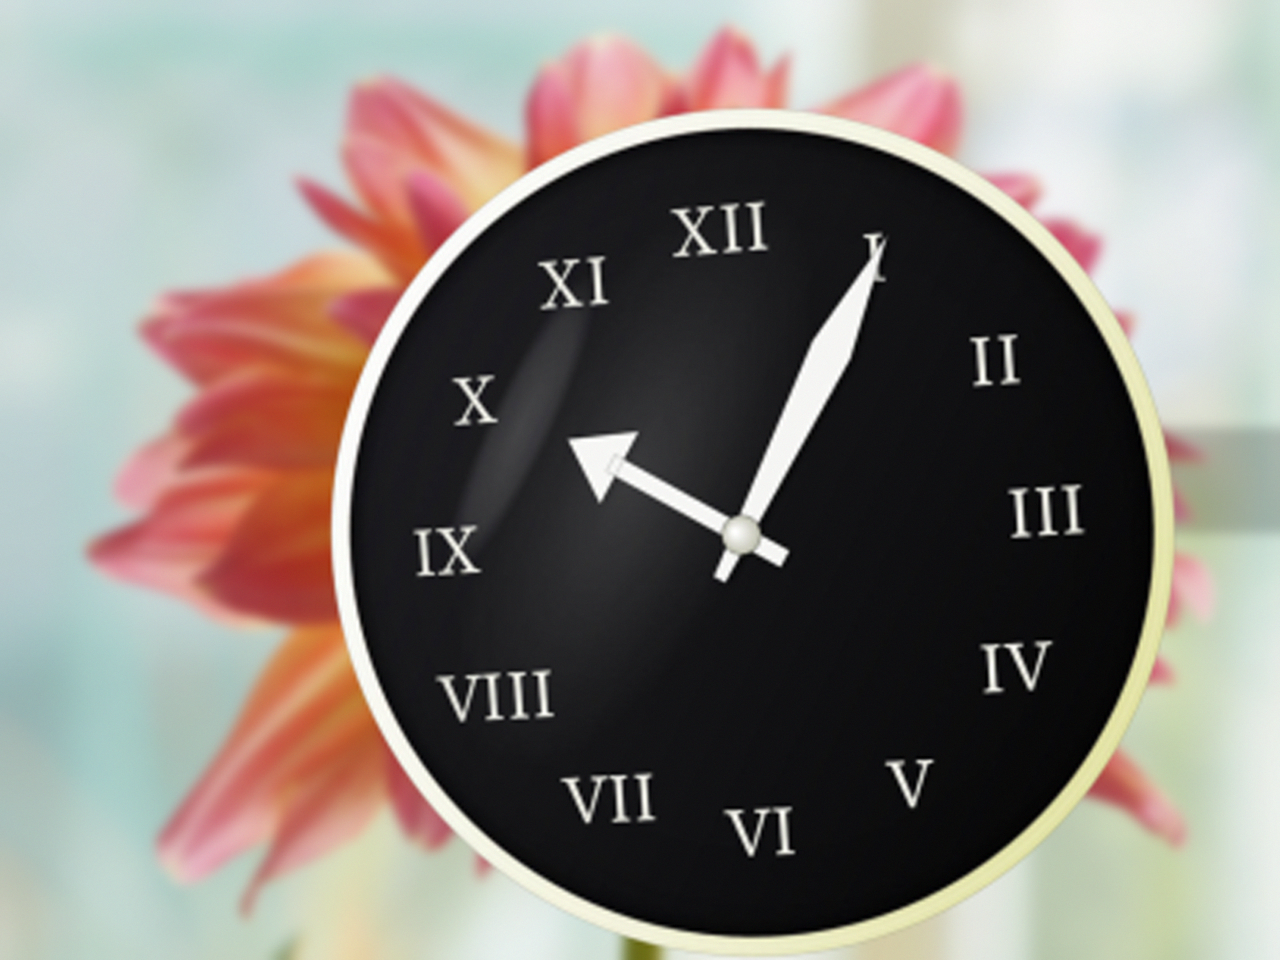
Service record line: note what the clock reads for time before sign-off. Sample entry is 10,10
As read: 10,05
